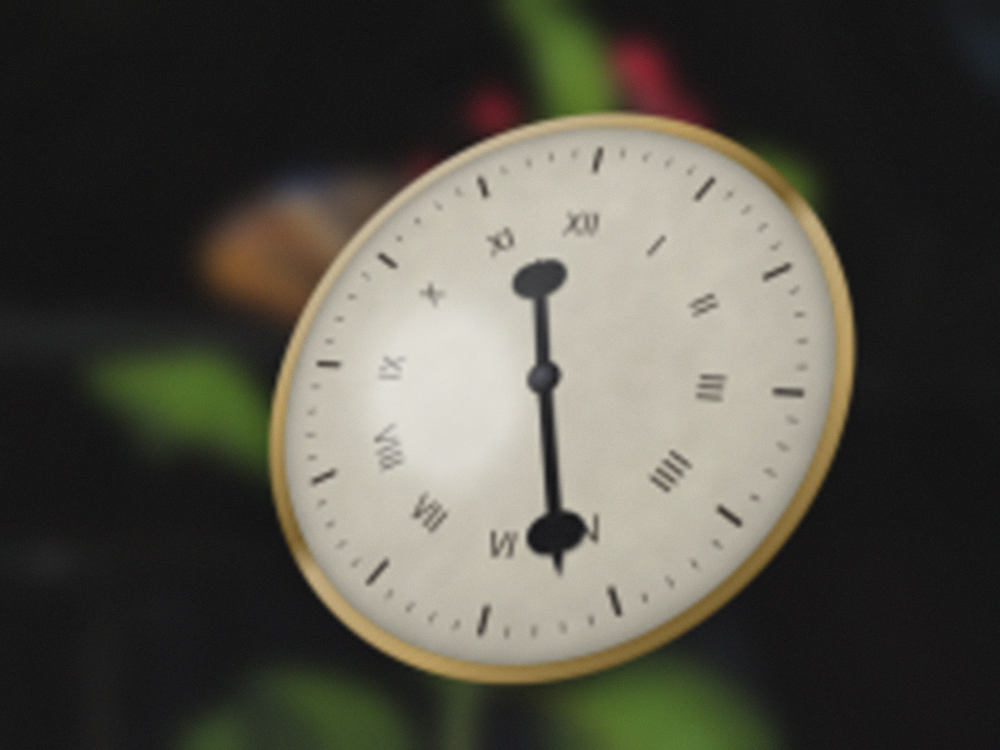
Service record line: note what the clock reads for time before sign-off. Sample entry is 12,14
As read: 11,27
